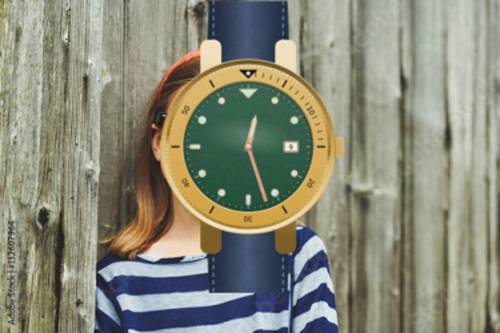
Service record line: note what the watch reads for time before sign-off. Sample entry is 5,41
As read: 12,27
